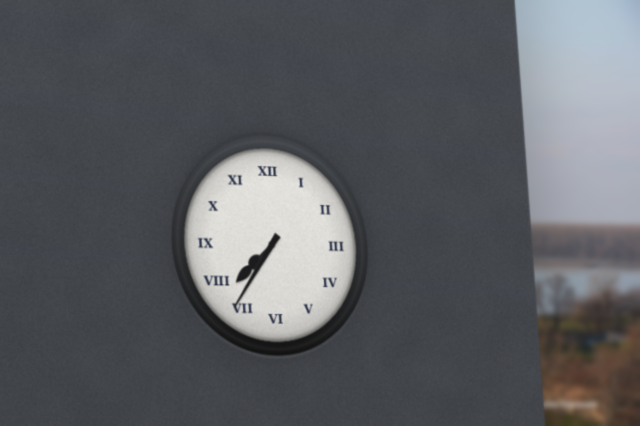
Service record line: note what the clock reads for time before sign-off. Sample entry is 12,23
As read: 7,36
